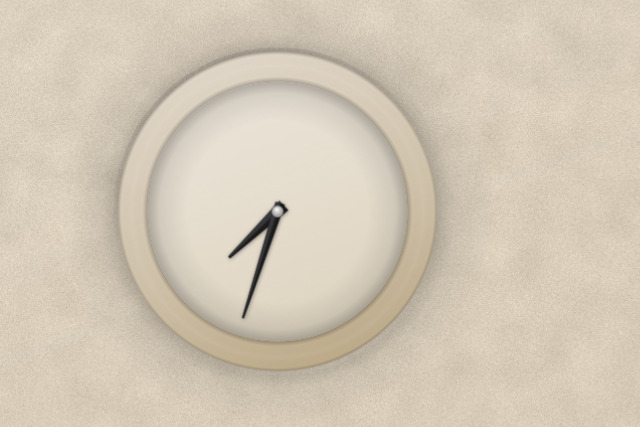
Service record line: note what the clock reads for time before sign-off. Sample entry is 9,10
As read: 7,33
